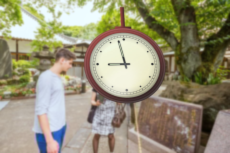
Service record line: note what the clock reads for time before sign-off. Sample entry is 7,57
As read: 8,58
